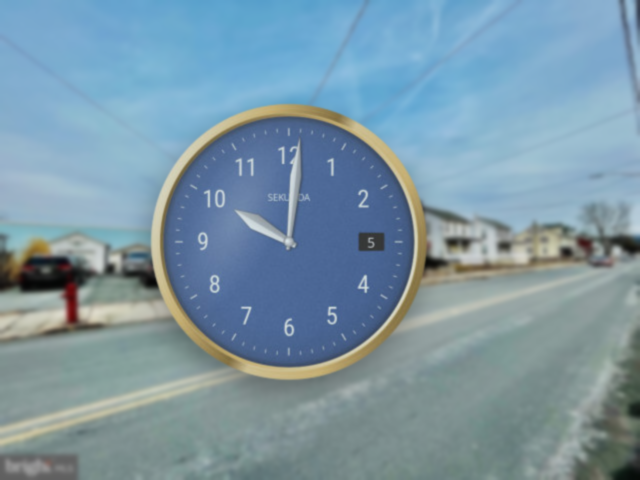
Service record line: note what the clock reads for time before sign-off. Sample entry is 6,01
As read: 10,01
